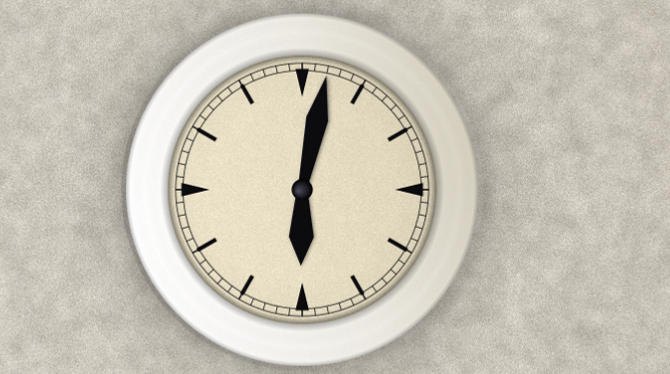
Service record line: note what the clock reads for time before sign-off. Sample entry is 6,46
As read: 6,02
